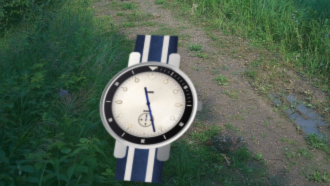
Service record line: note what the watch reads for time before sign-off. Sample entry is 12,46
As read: 11,27
